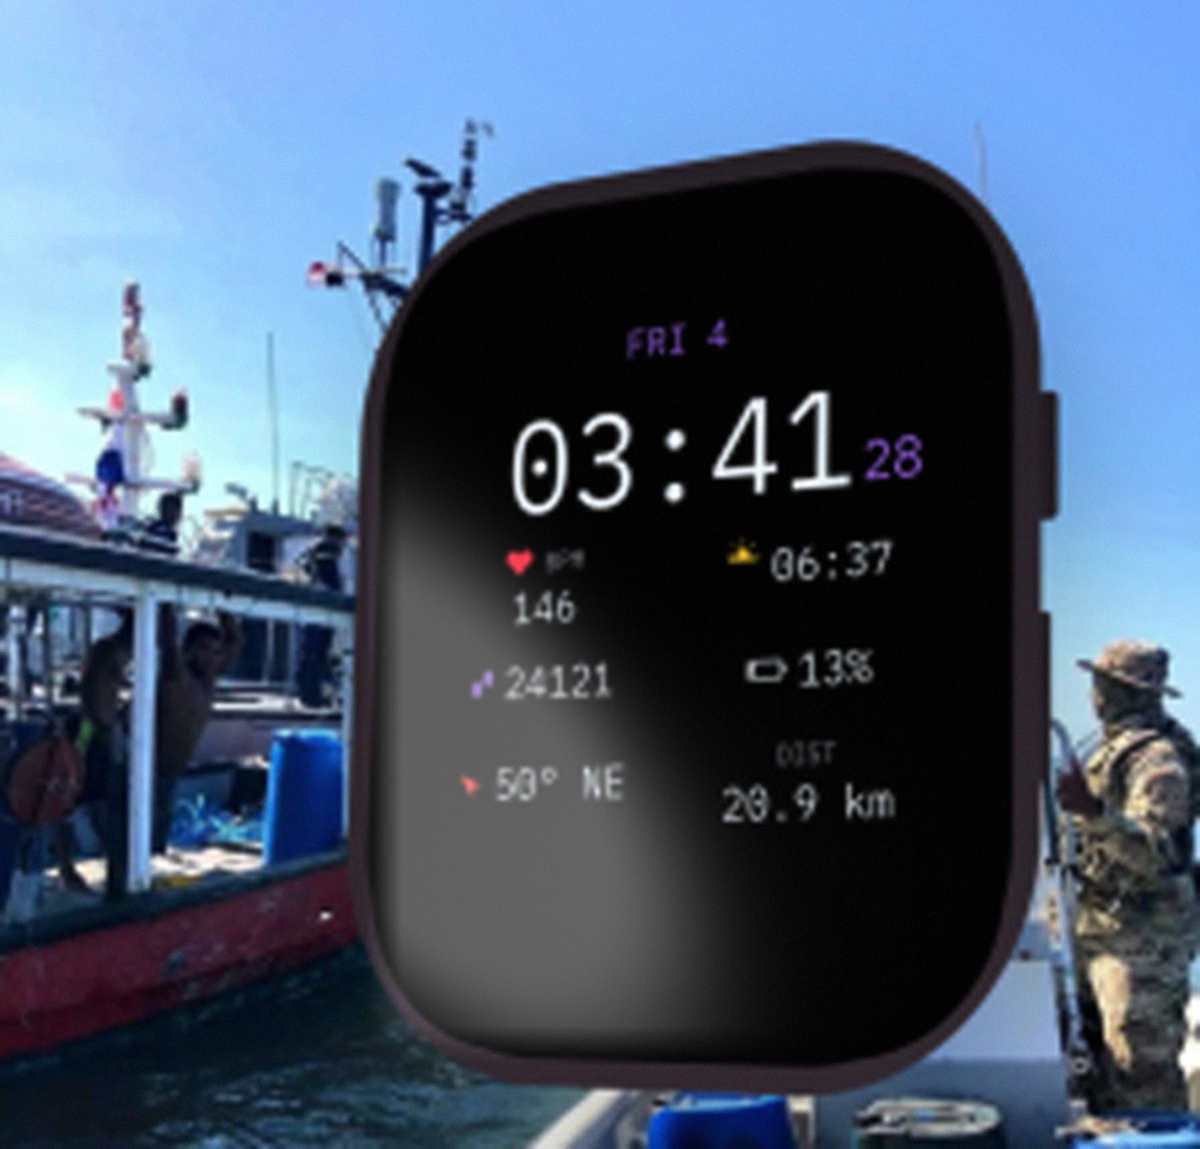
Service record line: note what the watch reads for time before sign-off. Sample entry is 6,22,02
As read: 3,41,28
